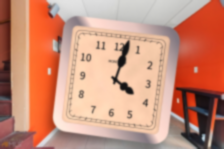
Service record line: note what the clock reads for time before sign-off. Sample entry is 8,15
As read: 4,02
